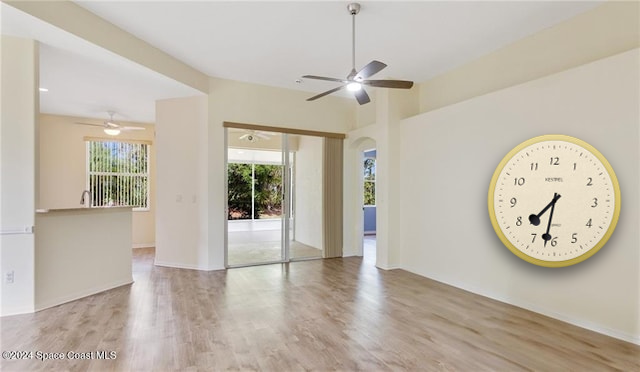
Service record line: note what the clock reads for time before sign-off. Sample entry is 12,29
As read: 7,32
